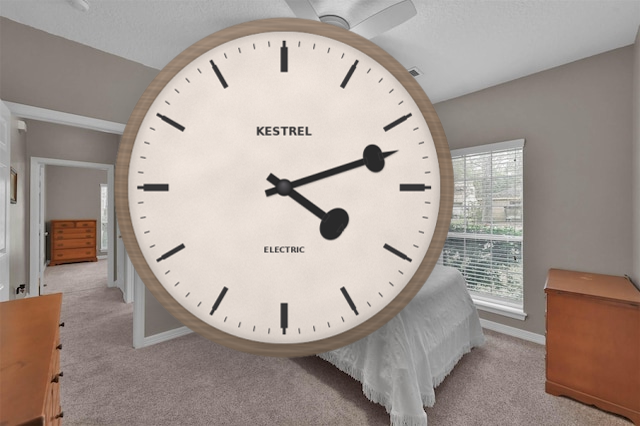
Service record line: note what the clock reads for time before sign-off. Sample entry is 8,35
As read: 4,12
